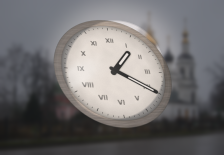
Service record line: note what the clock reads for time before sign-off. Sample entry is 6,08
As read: 1,20
